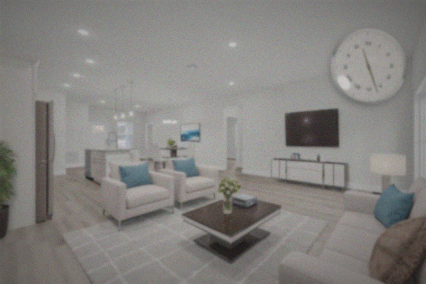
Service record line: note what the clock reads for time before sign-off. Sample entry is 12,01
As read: 11,27
